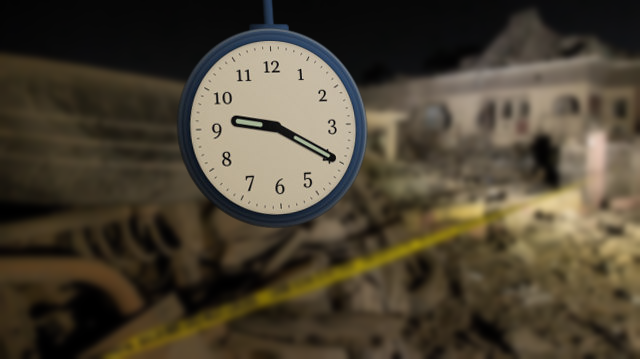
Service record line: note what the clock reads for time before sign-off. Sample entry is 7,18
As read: 9,20
